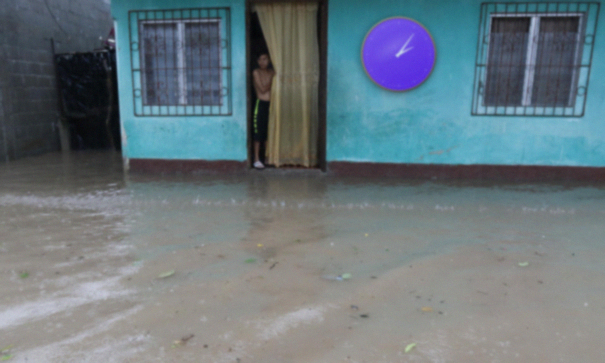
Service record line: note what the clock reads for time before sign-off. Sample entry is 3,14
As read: 2,06
